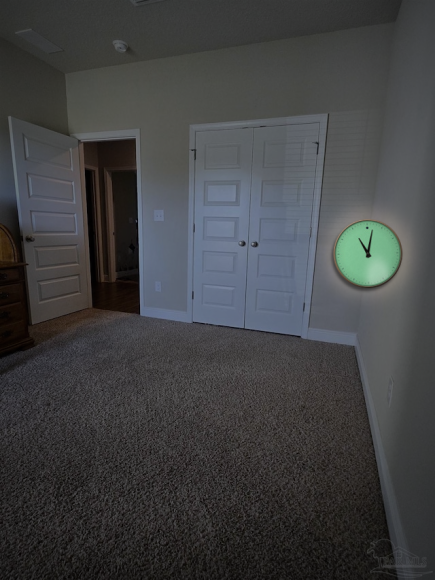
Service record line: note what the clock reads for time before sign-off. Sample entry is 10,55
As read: 11,02
